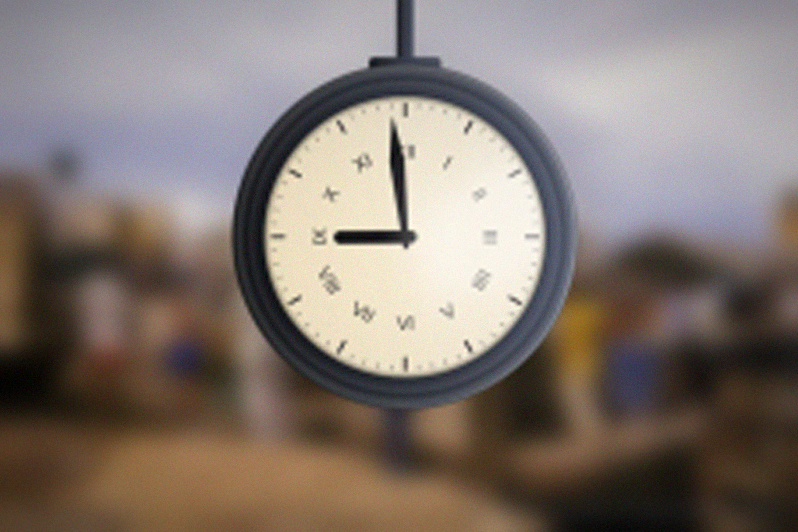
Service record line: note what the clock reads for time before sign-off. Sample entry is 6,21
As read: 8,59
